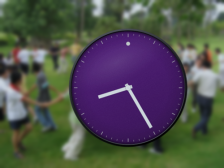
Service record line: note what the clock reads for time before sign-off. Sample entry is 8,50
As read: 8,25
